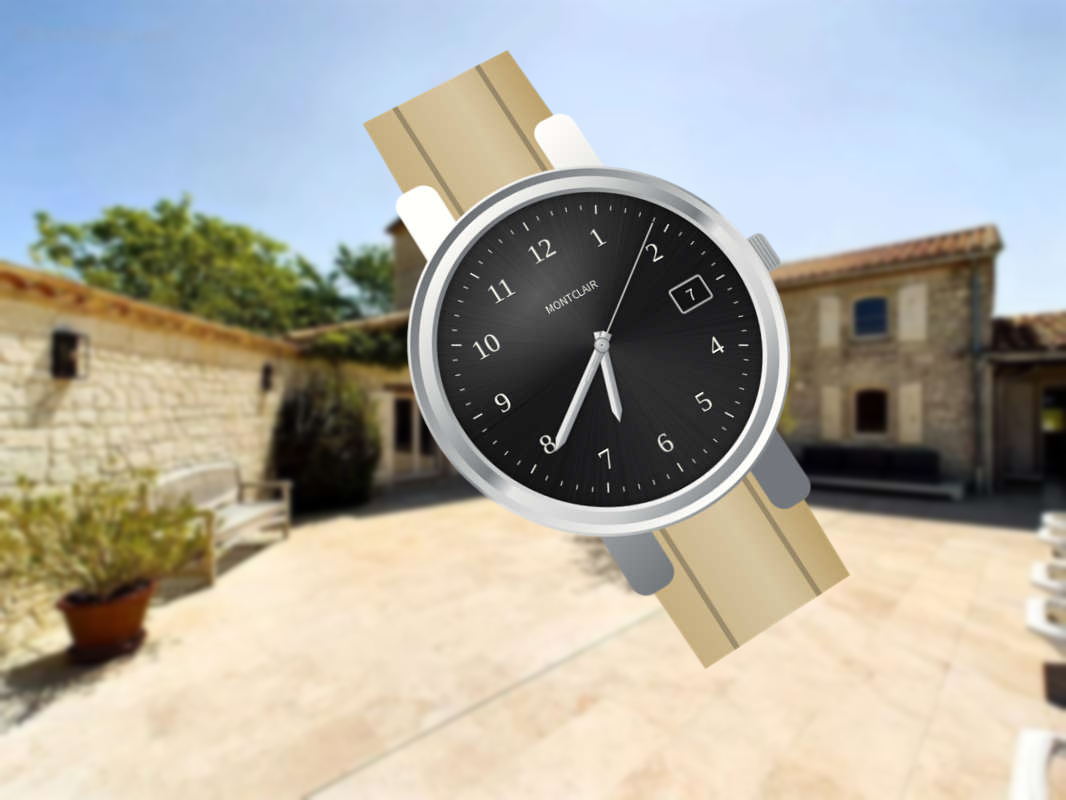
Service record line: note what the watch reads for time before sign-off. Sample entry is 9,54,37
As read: 6,39,09
